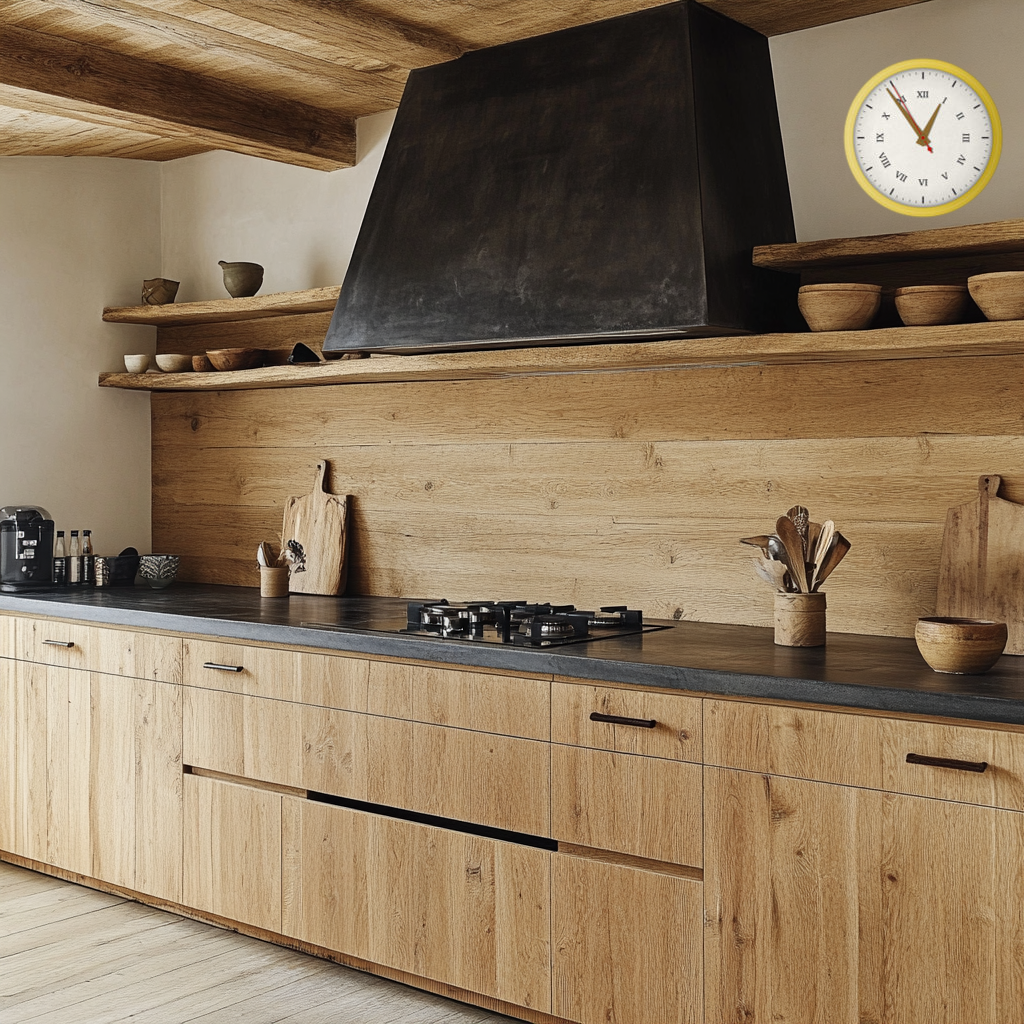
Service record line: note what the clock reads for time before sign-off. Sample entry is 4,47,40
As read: 12,53,55
